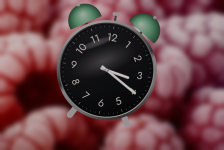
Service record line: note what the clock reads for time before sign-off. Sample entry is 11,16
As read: 3,20
